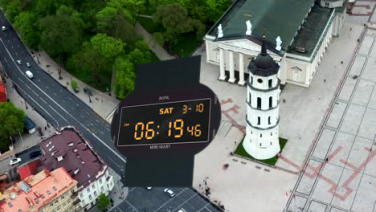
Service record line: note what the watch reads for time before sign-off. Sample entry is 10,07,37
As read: 6,19,46
